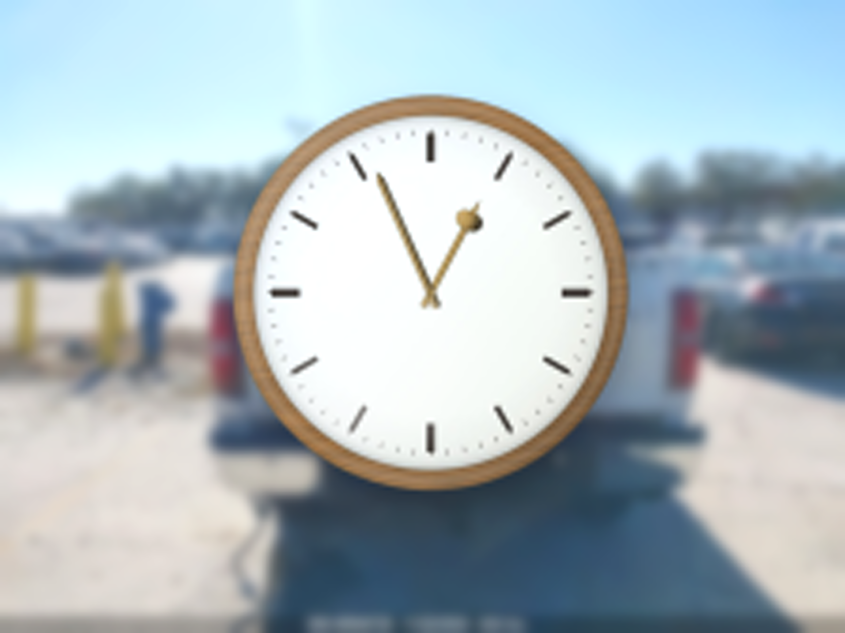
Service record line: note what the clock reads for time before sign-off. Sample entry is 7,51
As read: 12,56
